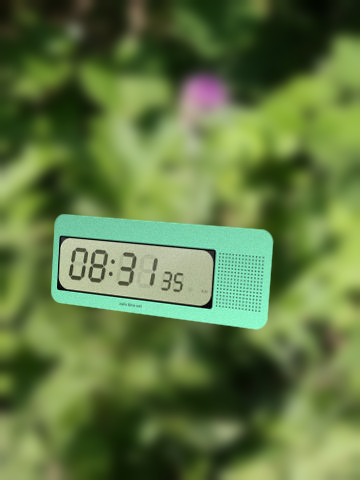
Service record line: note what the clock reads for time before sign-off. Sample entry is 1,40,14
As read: 8,31,35
